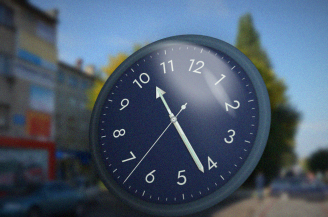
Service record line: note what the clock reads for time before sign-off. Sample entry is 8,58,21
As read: 10,21,33
